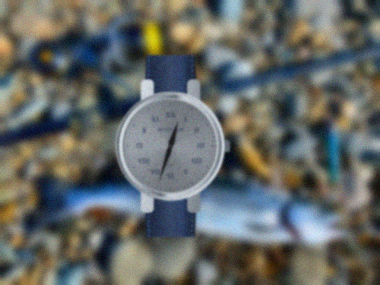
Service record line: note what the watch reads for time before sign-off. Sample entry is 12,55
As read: 12,33
